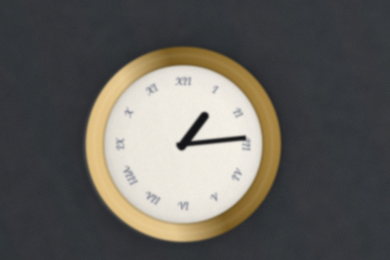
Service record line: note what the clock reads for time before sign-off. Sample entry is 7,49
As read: 1,14
